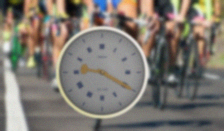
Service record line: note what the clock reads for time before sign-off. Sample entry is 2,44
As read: 9,20
